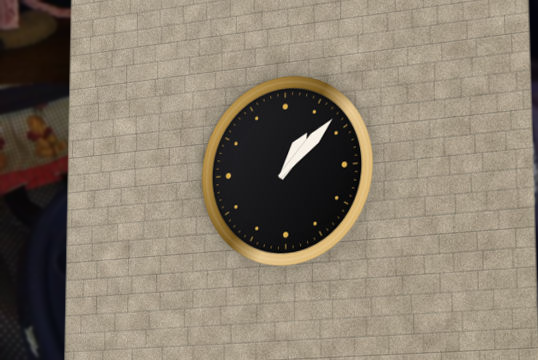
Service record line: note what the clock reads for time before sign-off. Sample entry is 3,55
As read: 1,08
